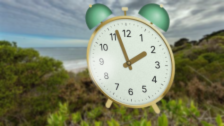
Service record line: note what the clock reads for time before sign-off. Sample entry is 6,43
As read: 1,57
